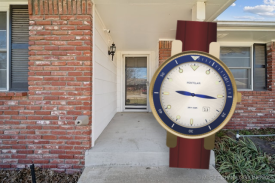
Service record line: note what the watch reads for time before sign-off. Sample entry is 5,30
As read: 9,16
